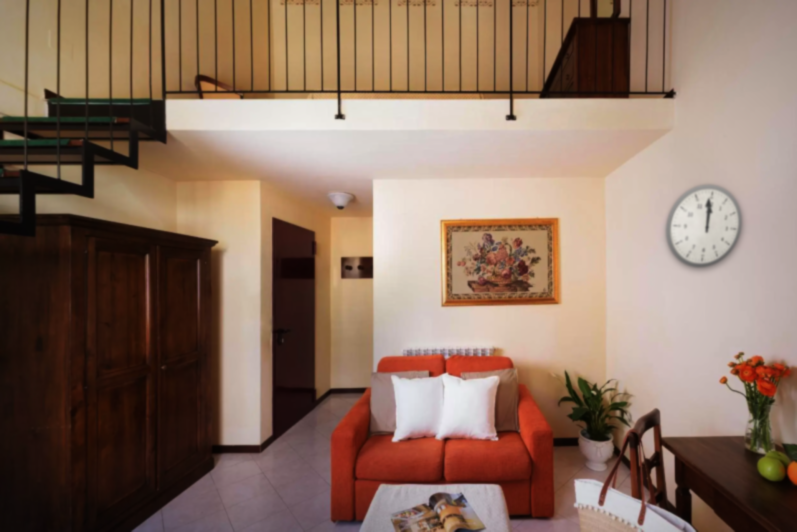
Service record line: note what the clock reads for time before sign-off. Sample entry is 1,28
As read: 11,59
